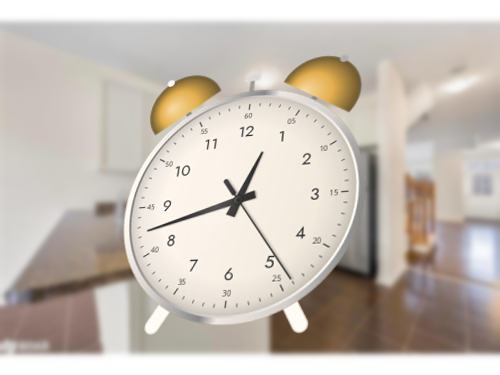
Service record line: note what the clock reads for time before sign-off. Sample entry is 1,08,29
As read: 12,42,24
